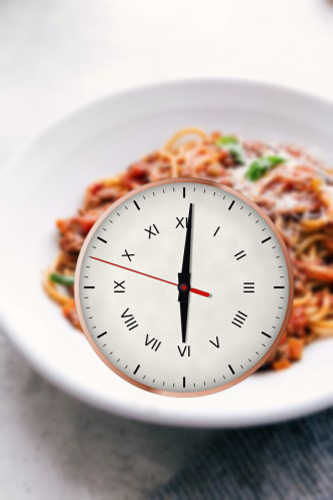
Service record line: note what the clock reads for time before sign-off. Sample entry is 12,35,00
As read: 6,00,48
